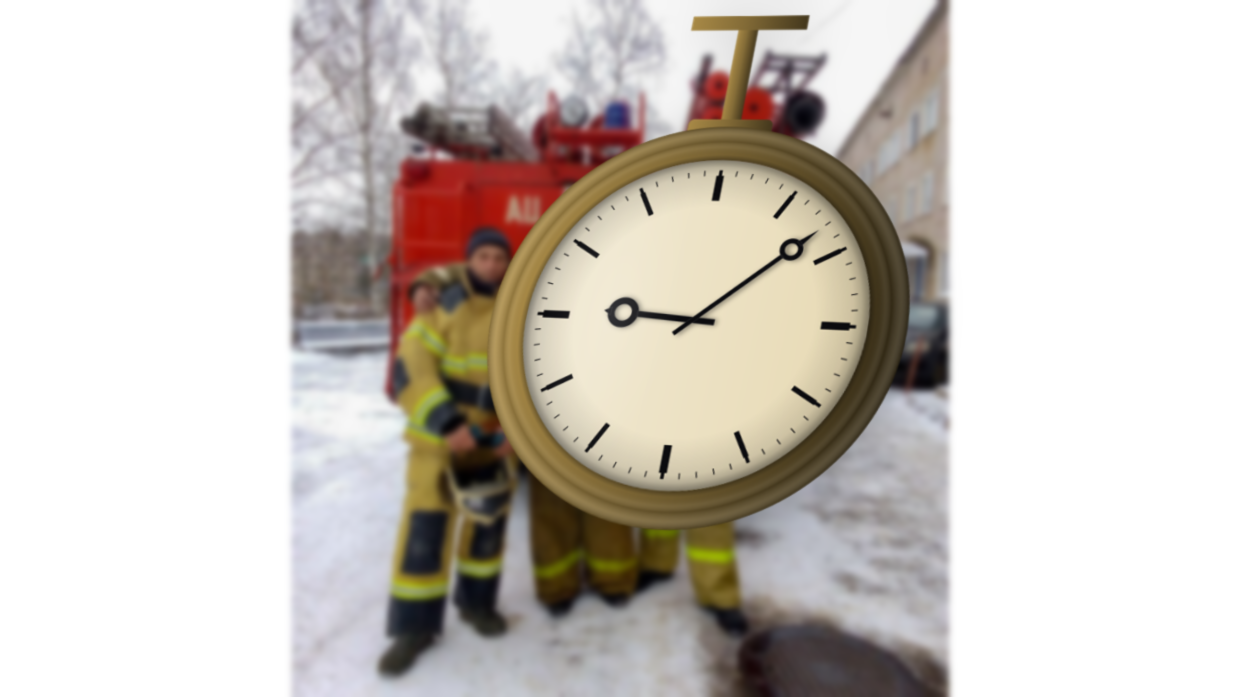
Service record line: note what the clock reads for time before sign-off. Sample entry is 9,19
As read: 9,08
